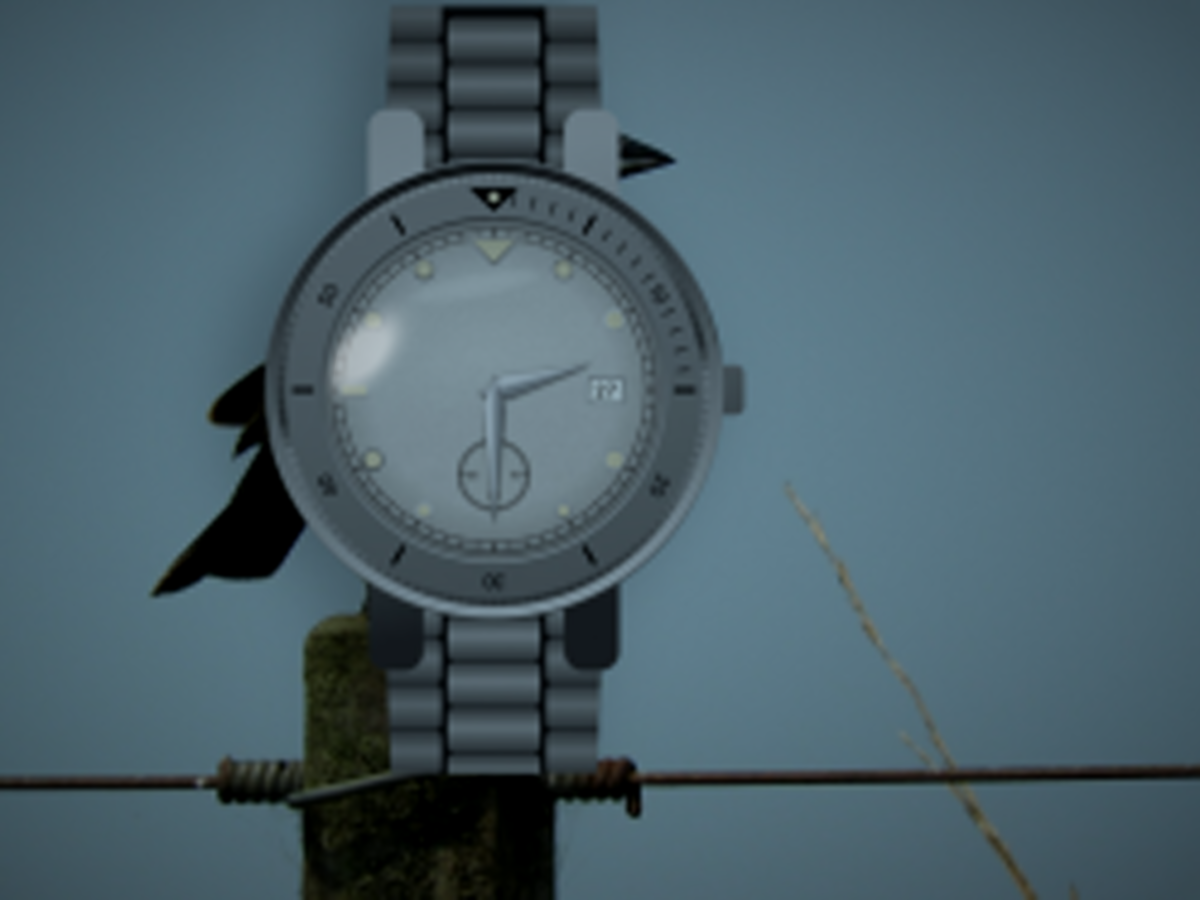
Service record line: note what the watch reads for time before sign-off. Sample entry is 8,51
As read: 2,30
